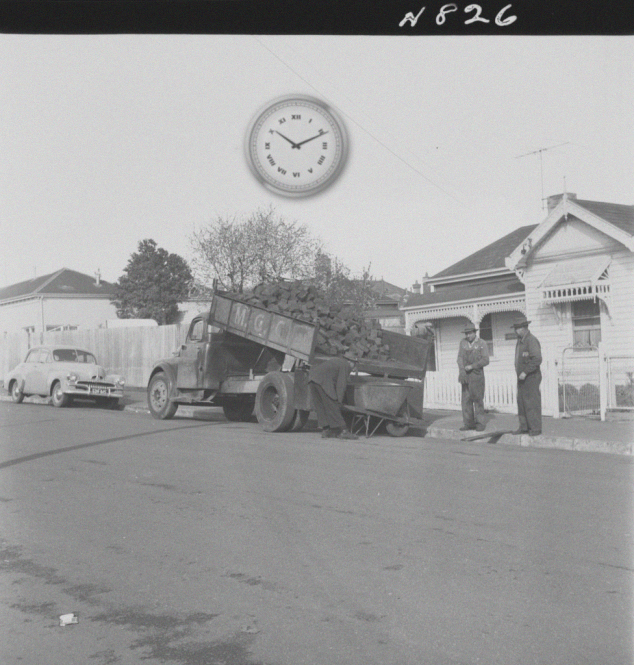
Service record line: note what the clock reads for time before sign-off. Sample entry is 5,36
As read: 10,11
